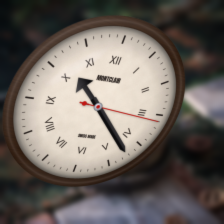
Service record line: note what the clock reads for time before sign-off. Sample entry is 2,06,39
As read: 10,22,16
